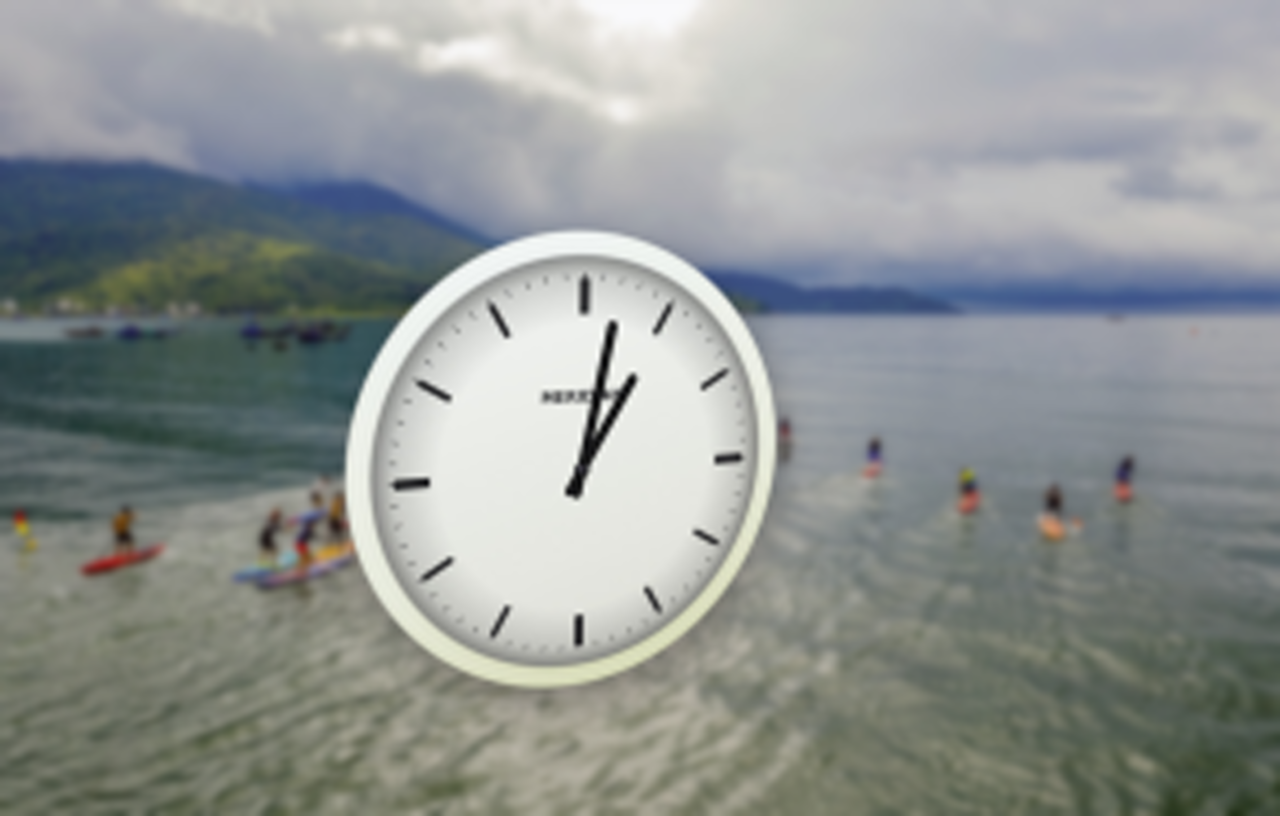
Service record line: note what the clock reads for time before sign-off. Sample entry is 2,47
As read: 1,02
